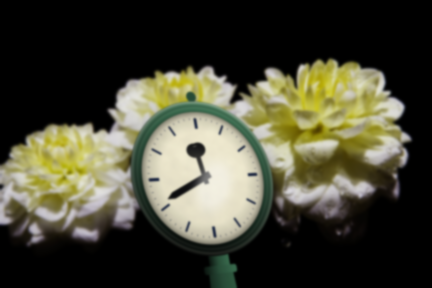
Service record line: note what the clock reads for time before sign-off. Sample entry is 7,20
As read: 11,41
